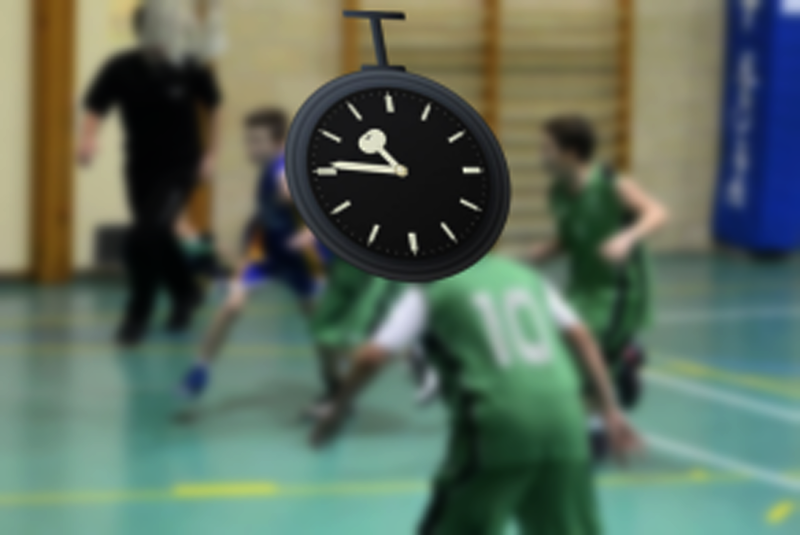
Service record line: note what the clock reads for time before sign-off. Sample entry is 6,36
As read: 10,46
